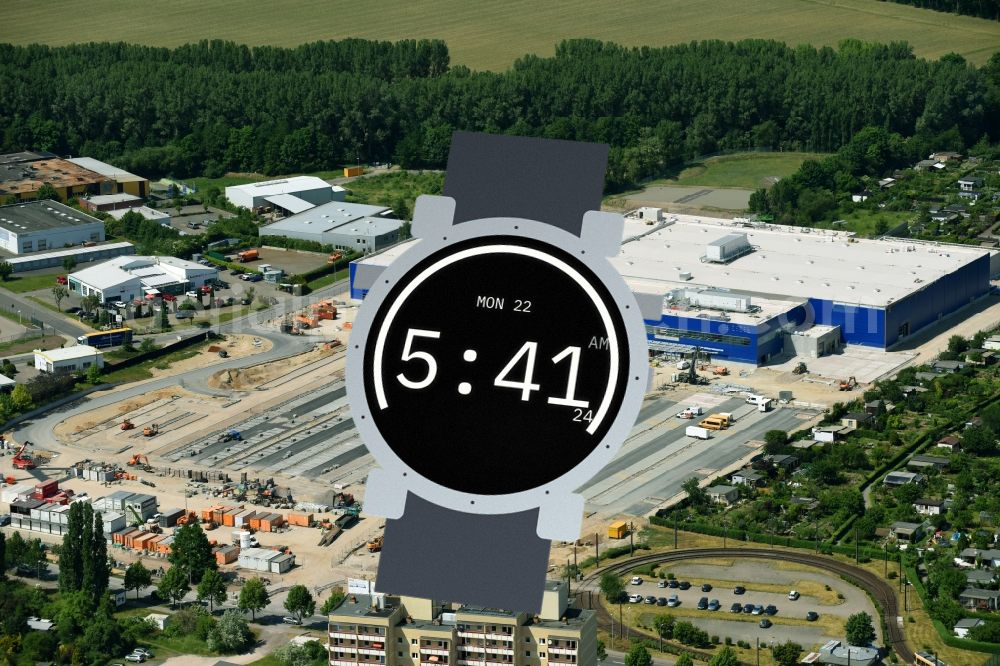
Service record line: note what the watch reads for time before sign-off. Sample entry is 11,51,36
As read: 5,41,24
